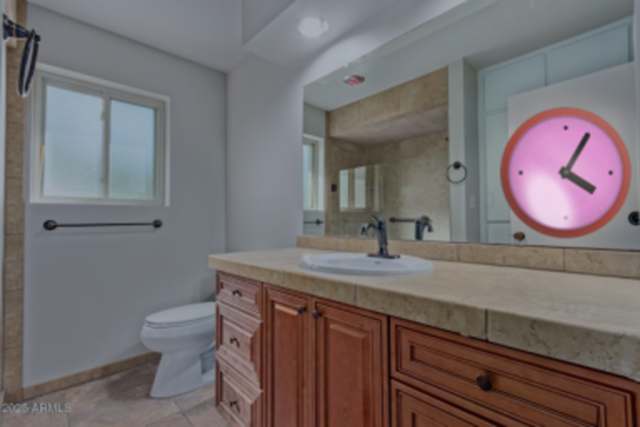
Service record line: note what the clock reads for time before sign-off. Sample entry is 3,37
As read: 4,05
